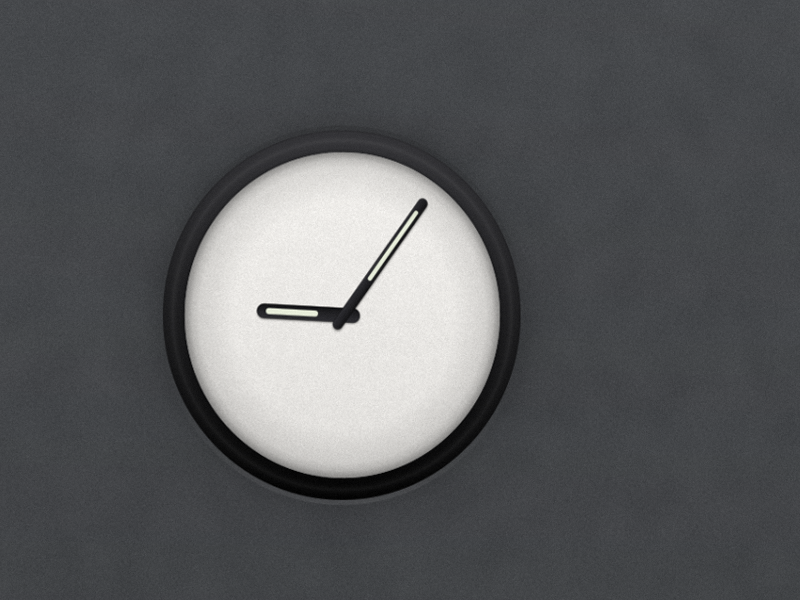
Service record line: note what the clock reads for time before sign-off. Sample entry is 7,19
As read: 9,06
